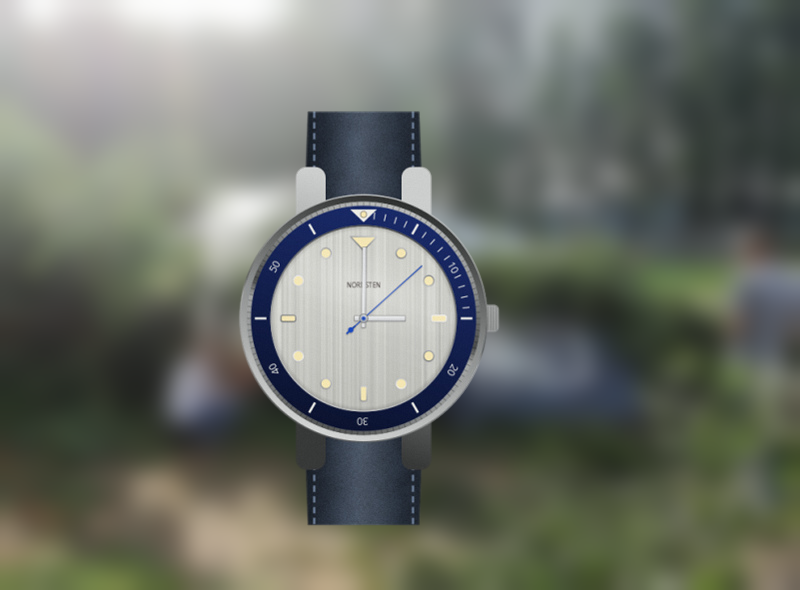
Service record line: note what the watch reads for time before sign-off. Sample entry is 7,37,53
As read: 3,00,08
